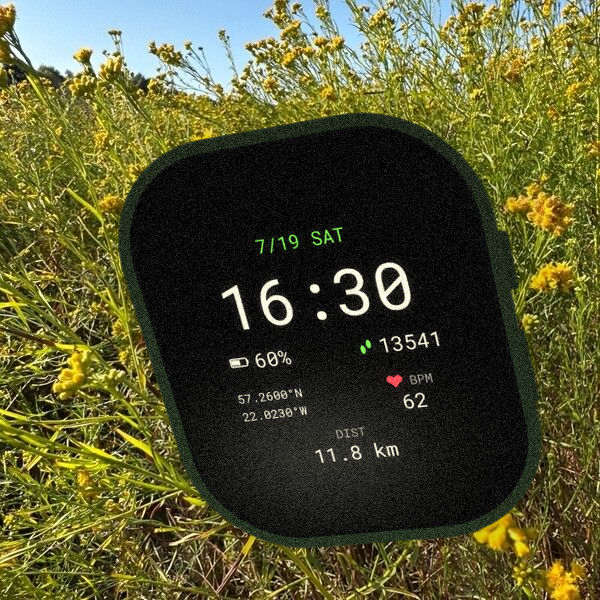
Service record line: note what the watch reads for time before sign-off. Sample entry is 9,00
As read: 16,30
